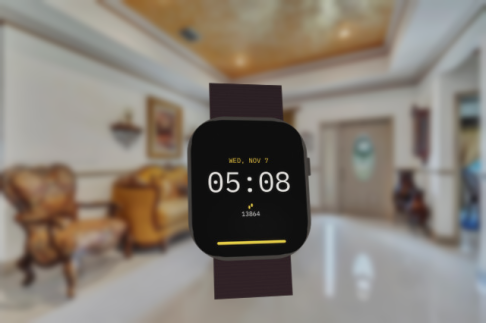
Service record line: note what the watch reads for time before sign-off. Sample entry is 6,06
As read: 5,08
